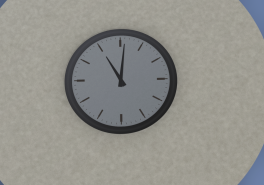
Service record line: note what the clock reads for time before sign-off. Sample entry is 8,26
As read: 11,01
